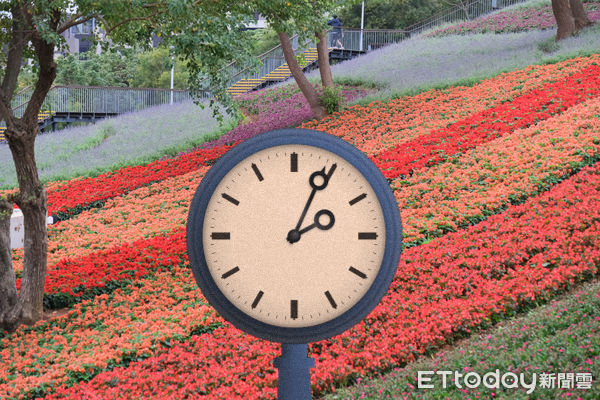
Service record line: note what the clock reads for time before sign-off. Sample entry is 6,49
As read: 2,04
